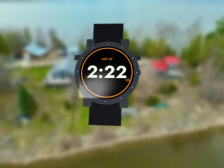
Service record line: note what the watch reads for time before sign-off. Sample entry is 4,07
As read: 2,22
